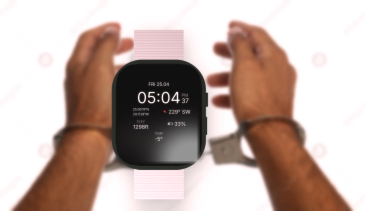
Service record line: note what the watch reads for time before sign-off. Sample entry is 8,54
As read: 5,04
